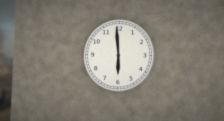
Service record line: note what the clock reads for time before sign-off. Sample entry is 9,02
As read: 5,59
